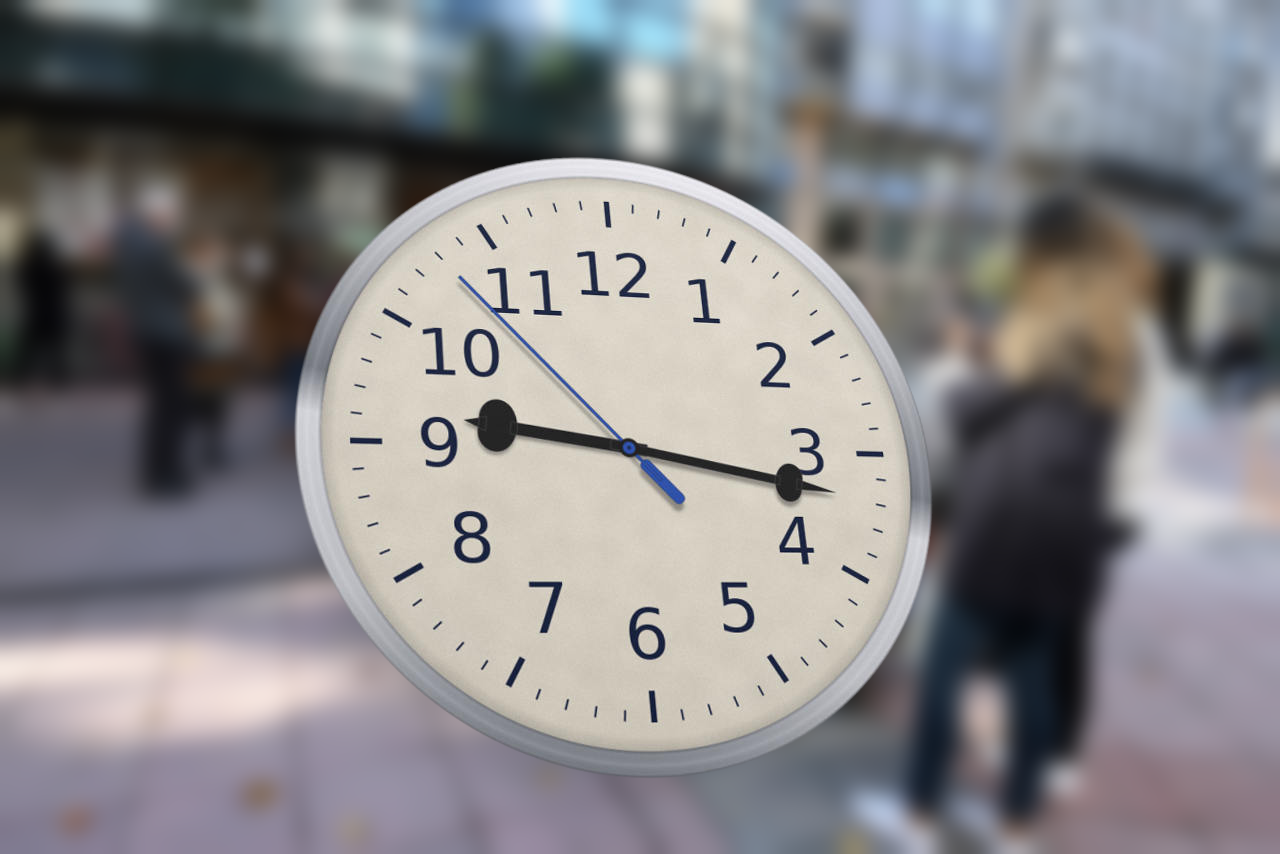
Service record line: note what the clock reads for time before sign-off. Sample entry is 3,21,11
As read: 9,16,53
